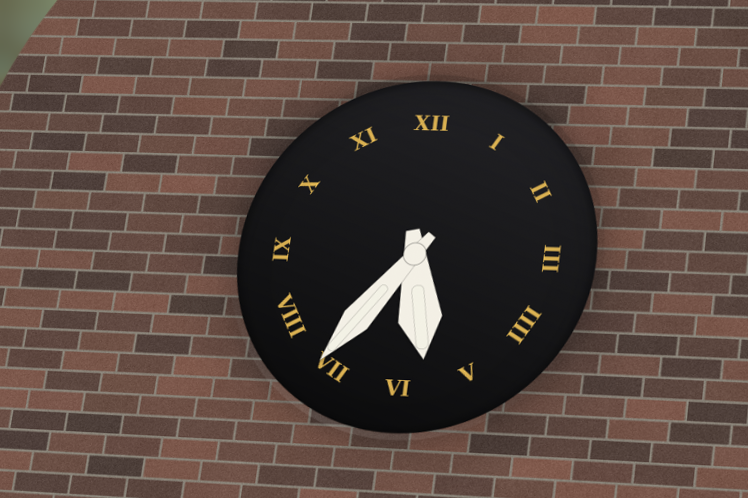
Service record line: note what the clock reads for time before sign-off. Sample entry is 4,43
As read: 5,36
